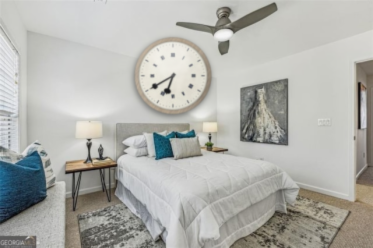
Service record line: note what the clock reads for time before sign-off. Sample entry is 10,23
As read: 6,40
